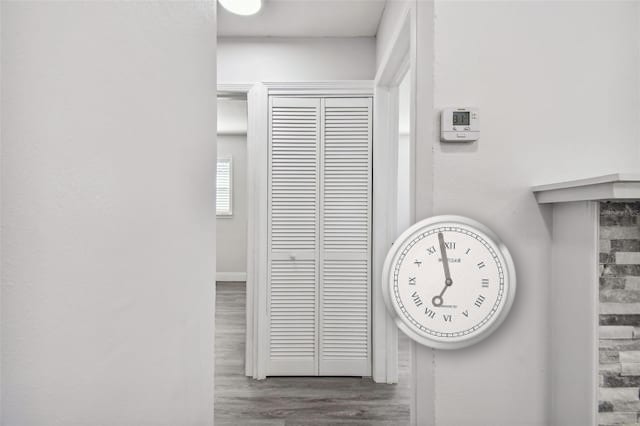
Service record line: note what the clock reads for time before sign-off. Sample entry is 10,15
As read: 6,58
